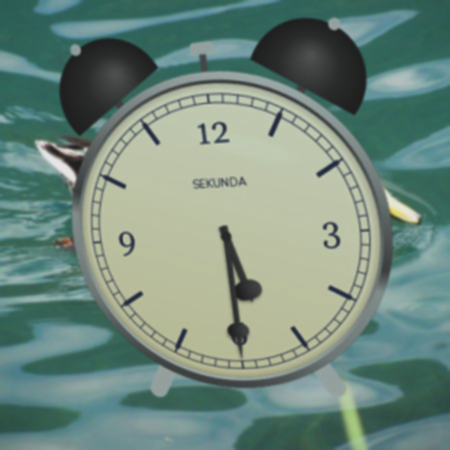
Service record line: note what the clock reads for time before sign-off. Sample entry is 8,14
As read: 5,30
